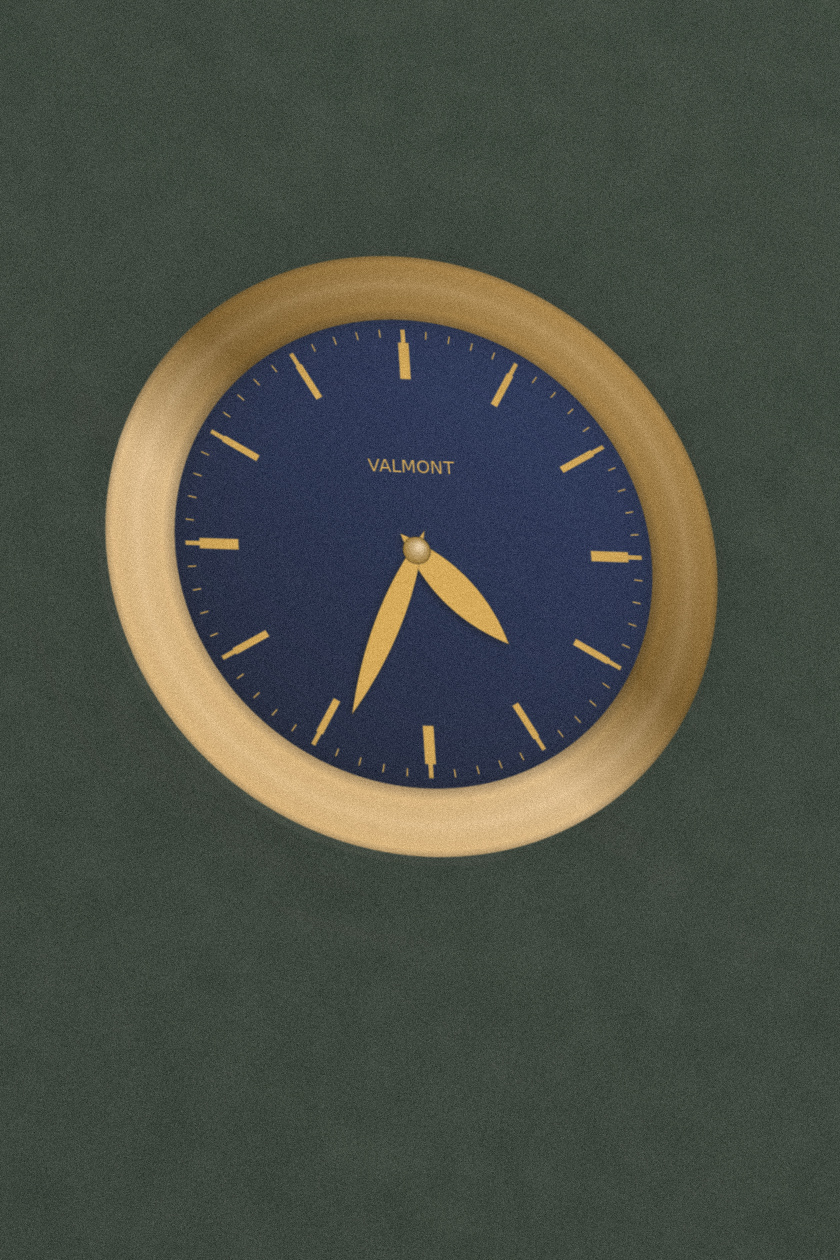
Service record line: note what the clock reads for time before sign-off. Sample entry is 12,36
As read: 4,34
